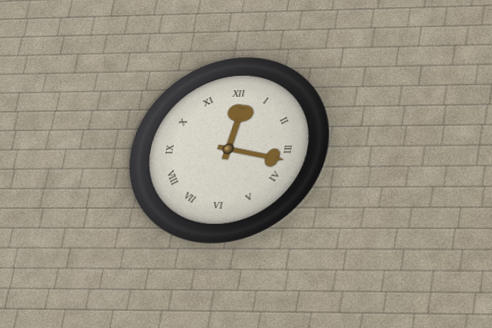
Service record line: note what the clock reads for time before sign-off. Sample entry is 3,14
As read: 12,17
